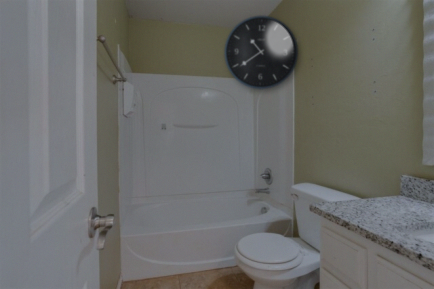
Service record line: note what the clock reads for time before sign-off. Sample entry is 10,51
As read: 10,39
